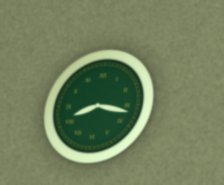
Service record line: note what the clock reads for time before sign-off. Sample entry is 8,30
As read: 8,17
